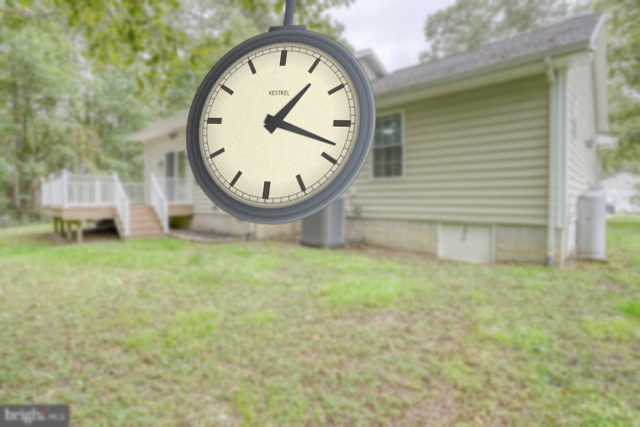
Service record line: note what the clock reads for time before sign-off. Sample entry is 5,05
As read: 1,18
